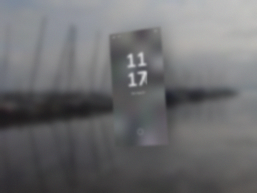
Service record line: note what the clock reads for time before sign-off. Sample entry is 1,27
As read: 11,17
